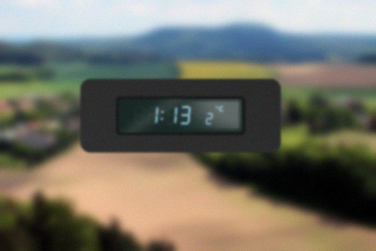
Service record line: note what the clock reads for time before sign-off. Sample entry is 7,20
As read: 1,13
